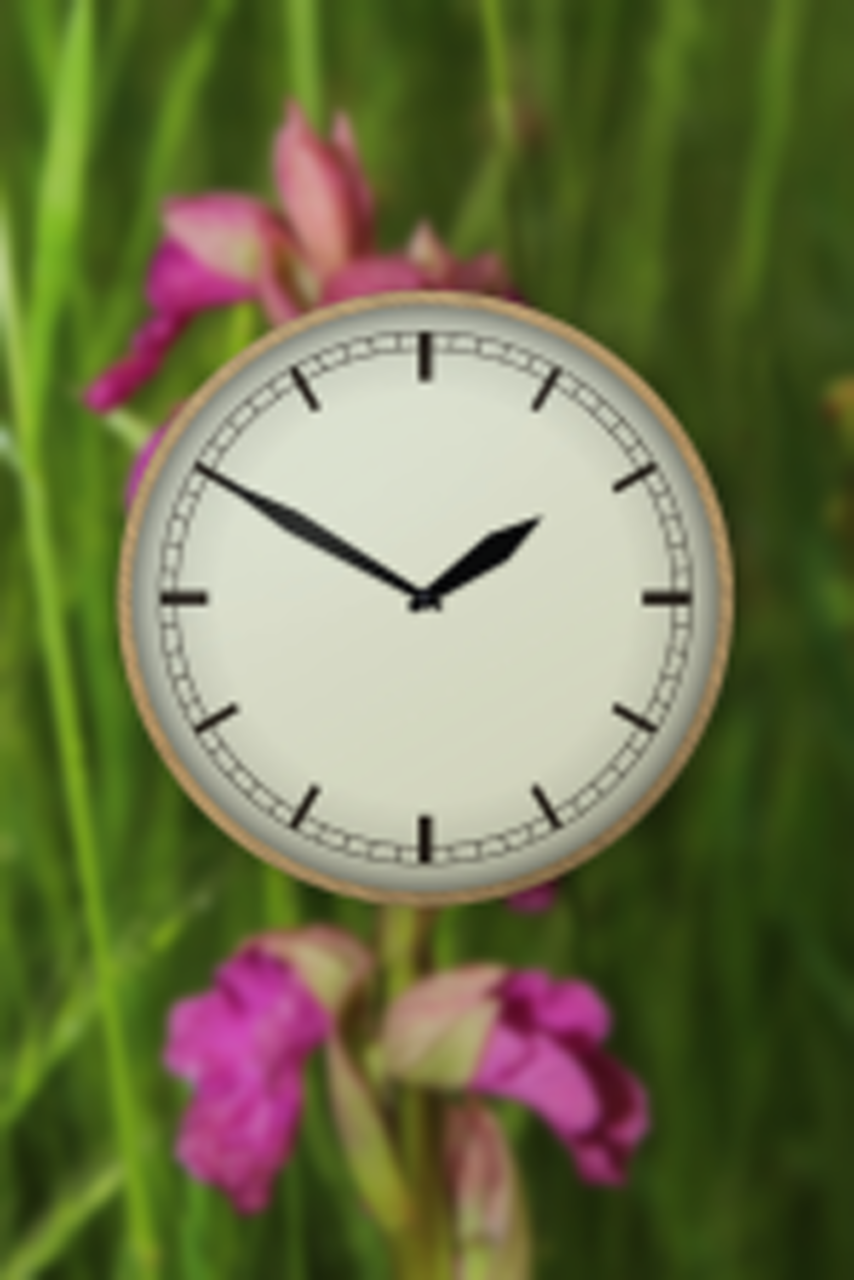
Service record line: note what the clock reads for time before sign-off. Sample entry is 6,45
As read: 1,50
